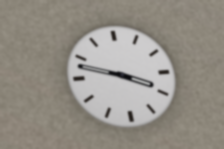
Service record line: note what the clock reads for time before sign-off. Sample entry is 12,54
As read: 3,48
